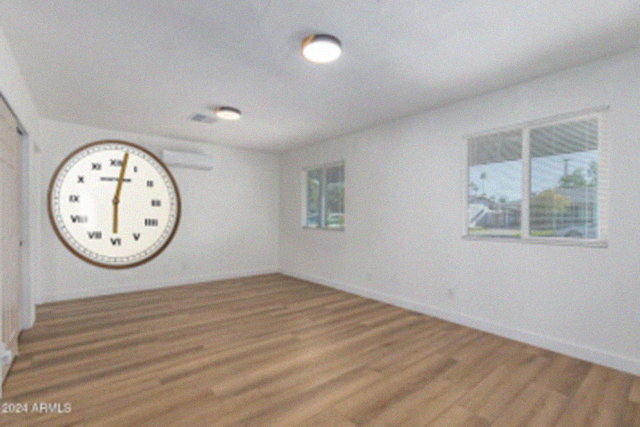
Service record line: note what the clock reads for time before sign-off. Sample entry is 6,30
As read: 6,02
